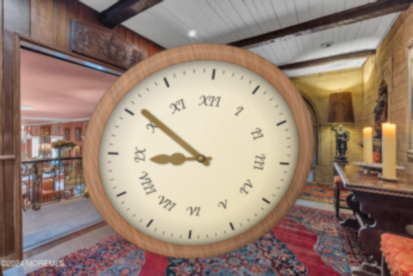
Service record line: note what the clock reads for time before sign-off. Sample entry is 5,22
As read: 8,51
